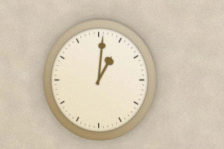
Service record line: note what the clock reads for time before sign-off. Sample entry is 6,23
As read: 1,01
